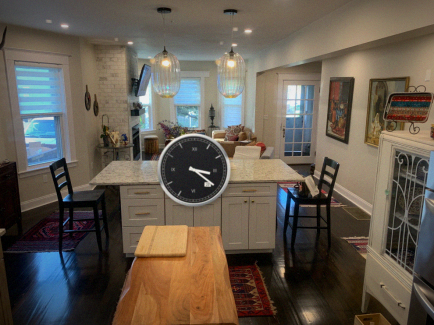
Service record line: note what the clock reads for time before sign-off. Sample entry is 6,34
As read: 3,21
